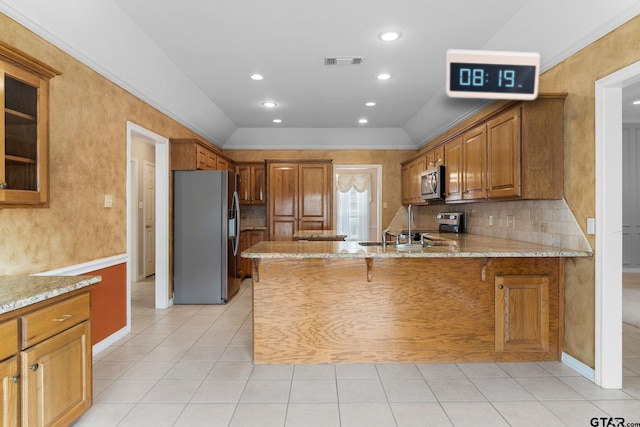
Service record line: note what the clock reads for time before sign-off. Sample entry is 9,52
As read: 8,19
